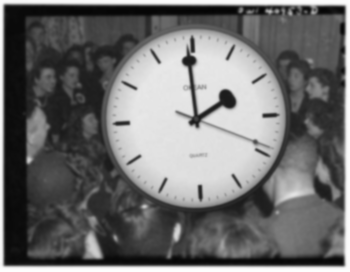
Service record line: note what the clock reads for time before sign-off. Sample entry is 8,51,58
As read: 1,59,19
